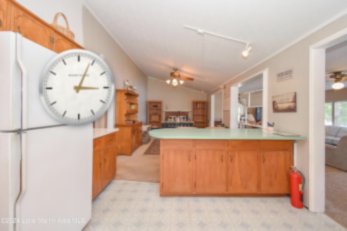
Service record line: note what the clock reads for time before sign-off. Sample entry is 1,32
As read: 3,04
